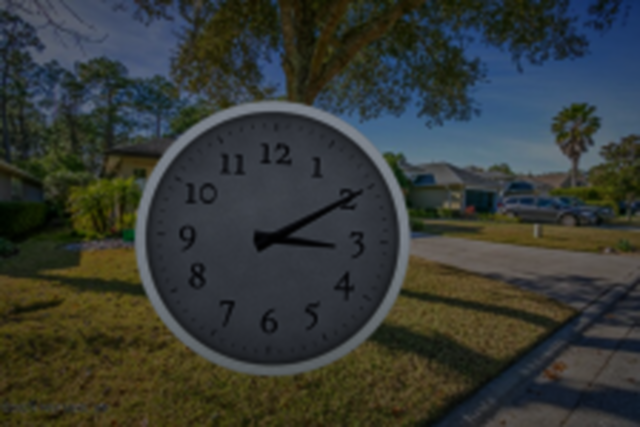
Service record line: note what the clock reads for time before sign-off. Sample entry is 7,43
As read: 3,10
